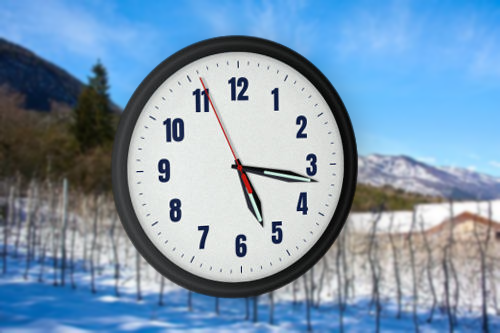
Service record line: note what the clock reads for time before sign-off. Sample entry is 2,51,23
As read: 5,16,56
